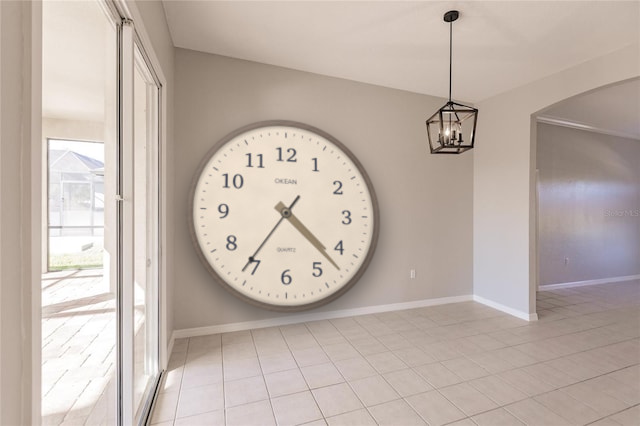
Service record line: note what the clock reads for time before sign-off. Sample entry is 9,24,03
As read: 4,22,36
